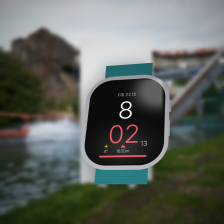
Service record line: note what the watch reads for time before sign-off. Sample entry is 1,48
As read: 8,02
